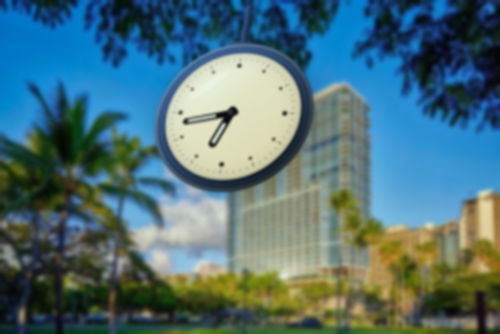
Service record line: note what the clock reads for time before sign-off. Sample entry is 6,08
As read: 6,43
